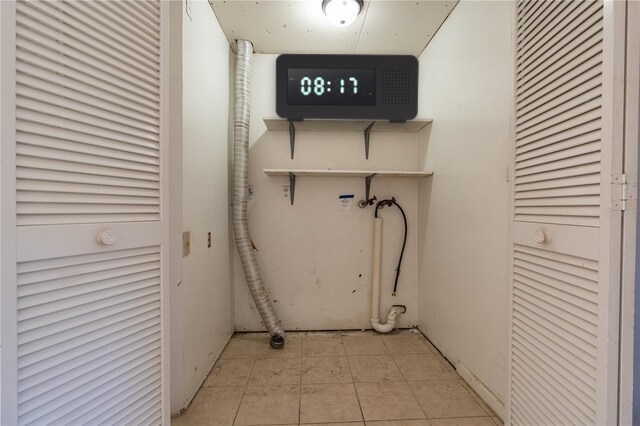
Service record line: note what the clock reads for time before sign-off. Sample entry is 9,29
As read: 8,17
